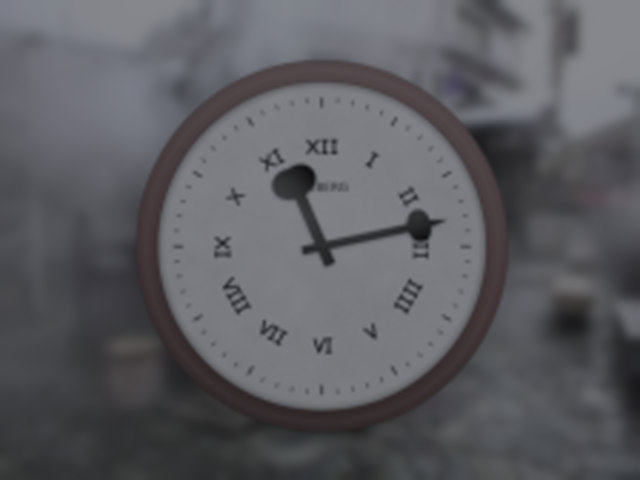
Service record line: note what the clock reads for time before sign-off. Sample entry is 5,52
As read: 11,13
